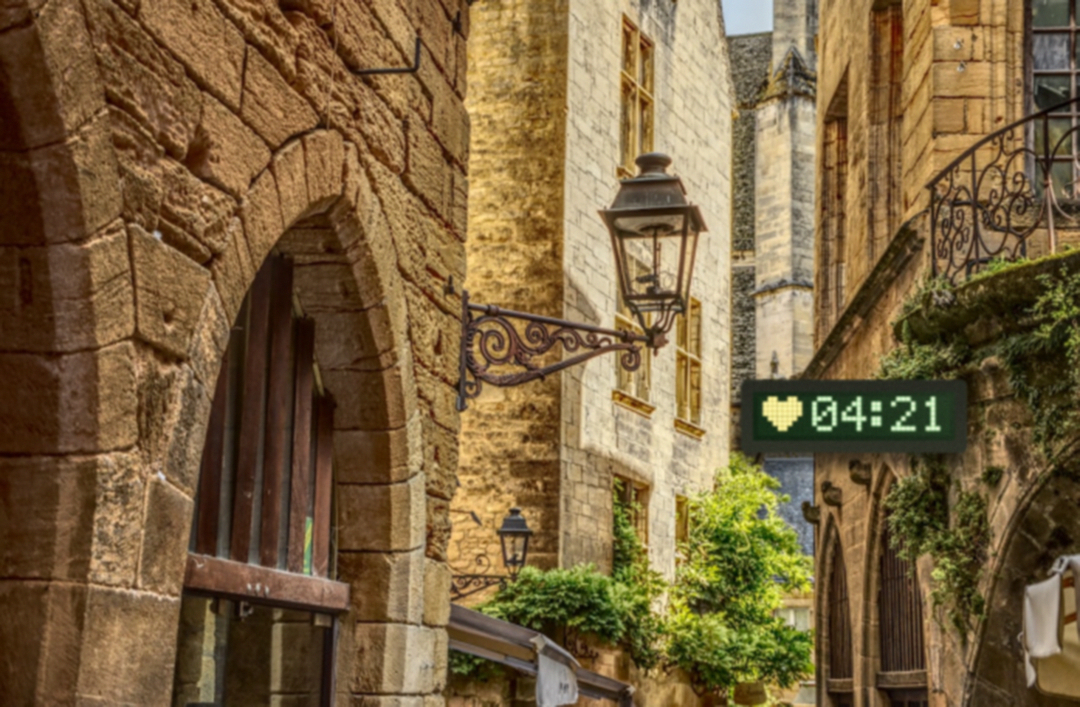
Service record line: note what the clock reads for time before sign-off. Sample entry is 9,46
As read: 4,21
